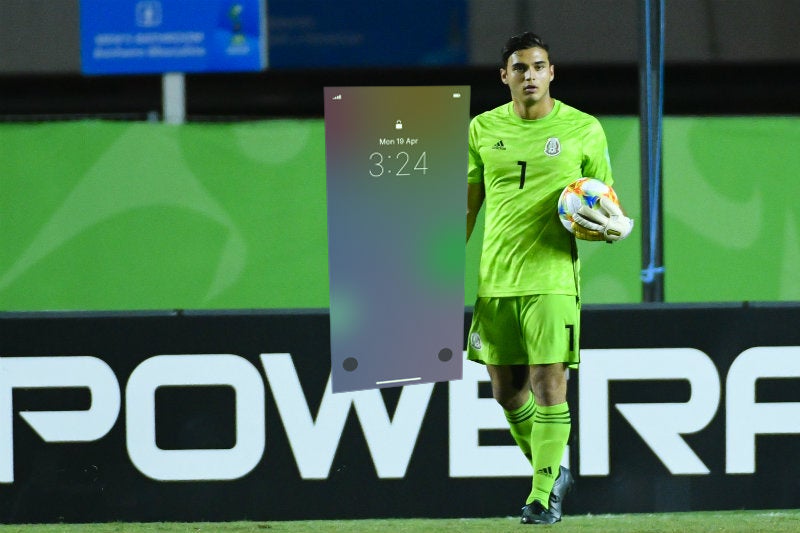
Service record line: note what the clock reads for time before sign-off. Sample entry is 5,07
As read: 3,24
